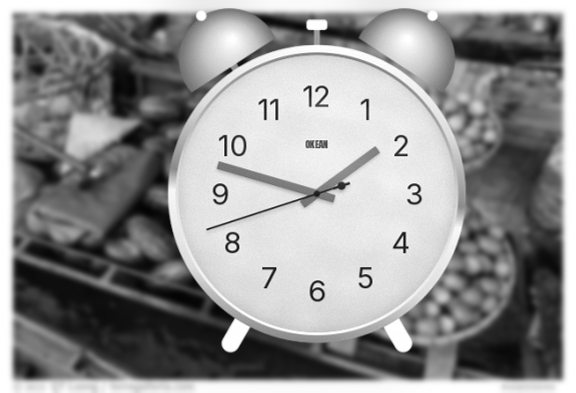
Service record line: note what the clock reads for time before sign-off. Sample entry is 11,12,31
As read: 1,47,42
